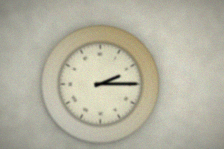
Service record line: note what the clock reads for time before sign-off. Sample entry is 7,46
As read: 2,15
